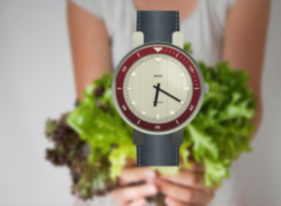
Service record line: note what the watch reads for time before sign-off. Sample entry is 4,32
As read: 6,20
